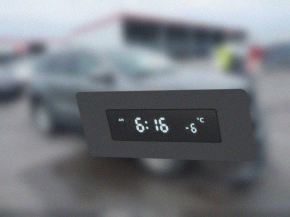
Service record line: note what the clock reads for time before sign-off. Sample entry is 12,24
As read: 6,16
